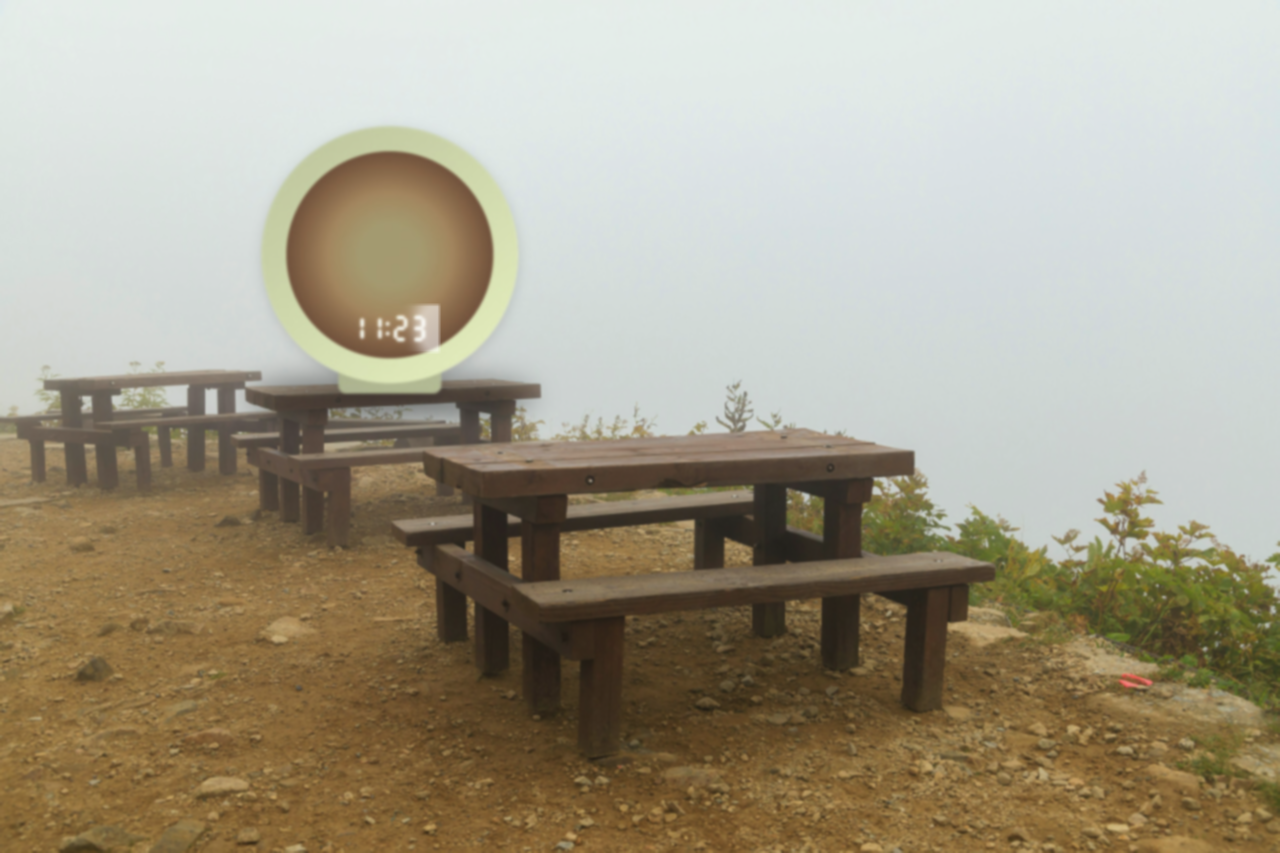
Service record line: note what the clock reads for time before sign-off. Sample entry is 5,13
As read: 11,23
